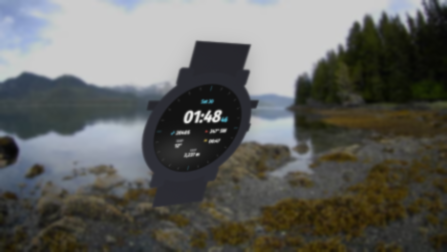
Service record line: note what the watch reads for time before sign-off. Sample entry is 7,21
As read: 1,48
